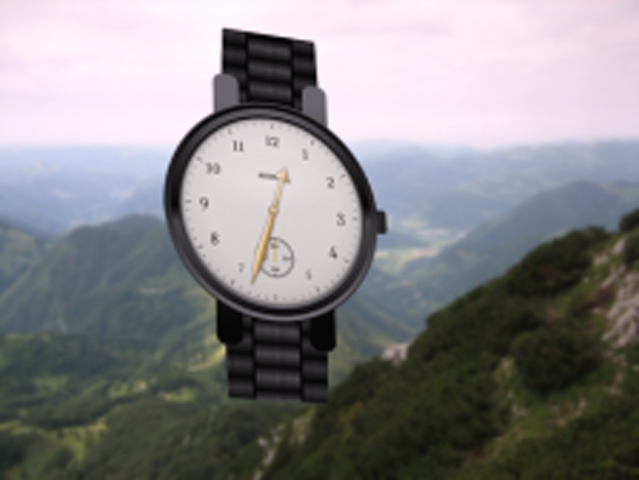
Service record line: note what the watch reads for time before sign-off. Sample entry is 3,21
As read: 12,33
